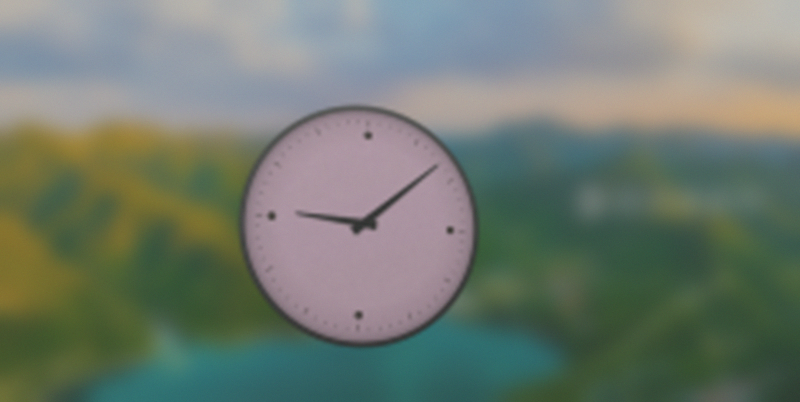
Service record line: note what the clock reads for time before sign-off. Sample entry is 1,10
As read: 9,08
